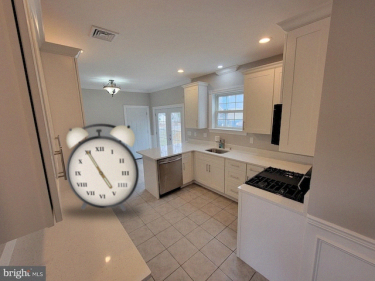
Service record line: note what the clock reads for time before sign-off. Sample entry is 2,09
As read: 4,55
